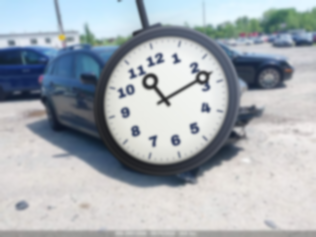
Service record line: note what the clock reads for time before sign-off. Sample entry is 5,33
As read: 11,13
